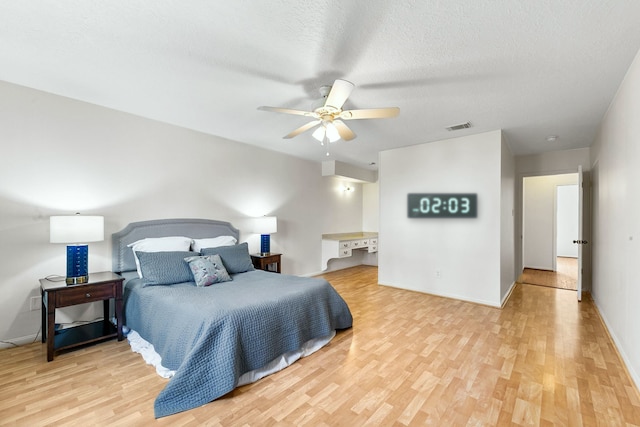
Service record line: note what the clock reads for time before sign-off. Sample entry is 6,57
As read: 2,03
